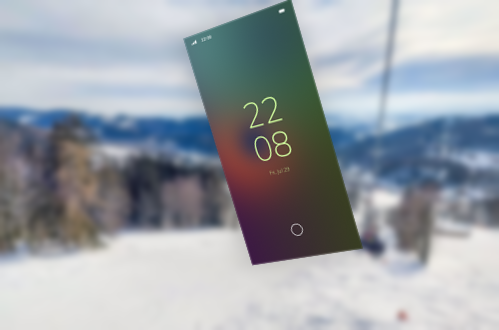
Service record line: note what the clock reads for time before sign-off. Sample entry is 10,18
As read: 22,08
